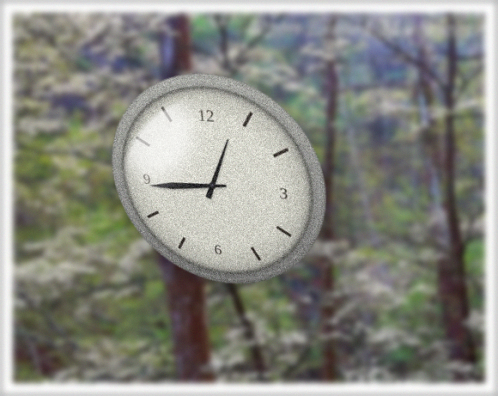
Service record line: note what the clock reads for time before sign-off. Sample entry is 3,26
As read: 12,44
